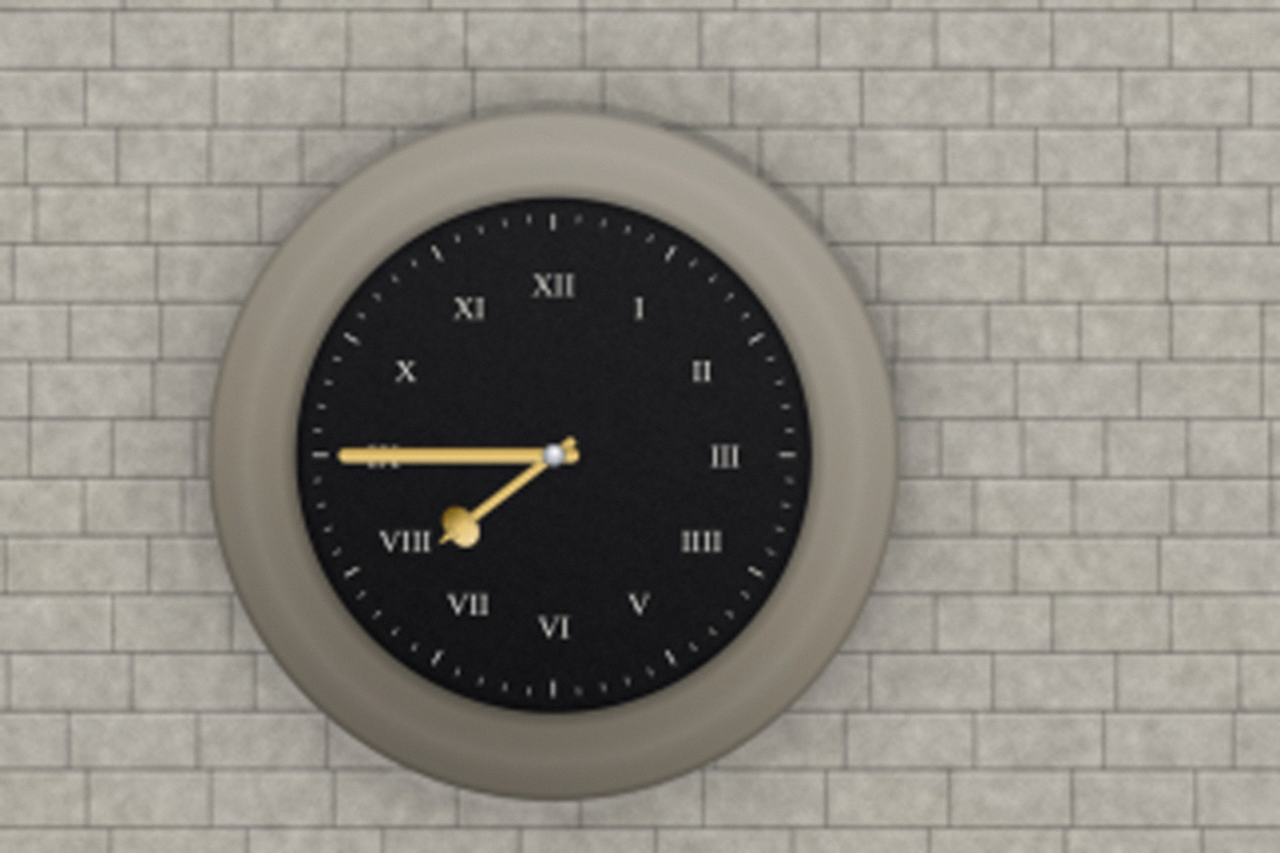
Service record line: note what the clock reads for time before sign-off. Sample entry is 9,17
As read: 7,45
